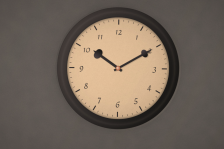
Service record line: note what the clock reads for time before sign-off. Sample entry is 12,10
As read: 10,10
